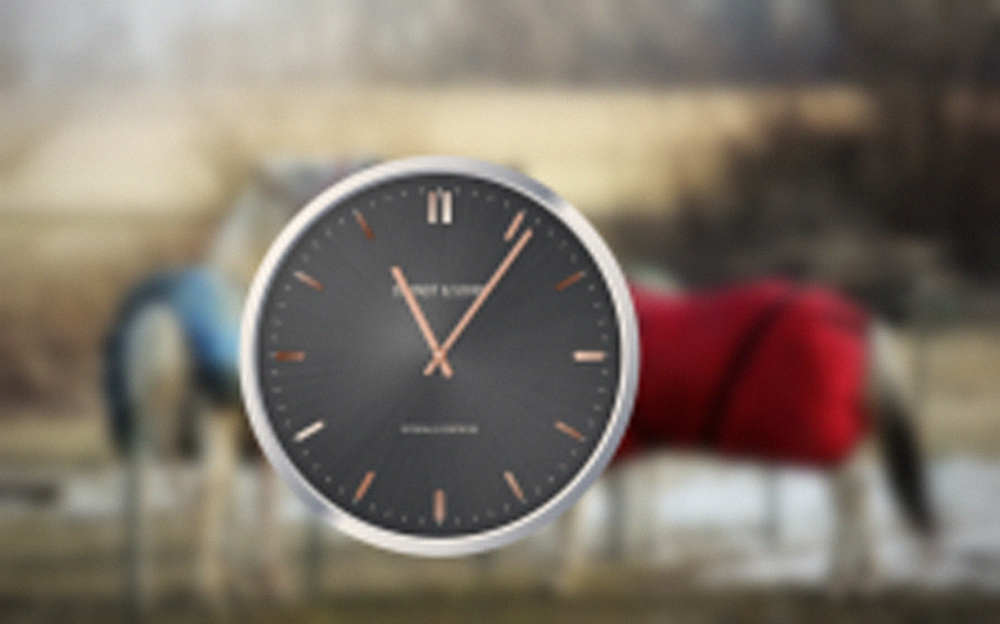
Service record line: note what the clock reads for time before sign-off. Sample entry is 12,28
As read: 11,06
